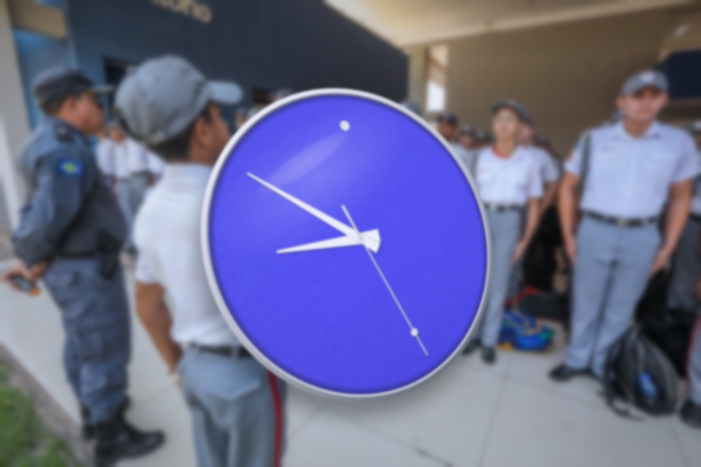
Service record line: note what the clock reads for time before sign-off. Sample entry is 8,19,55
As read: 8,50,26
